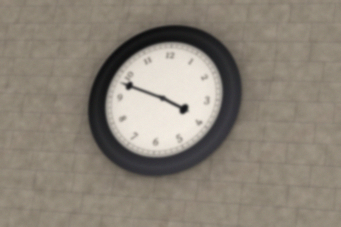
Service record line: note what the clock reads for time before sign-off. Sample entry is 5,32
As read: 3,48
